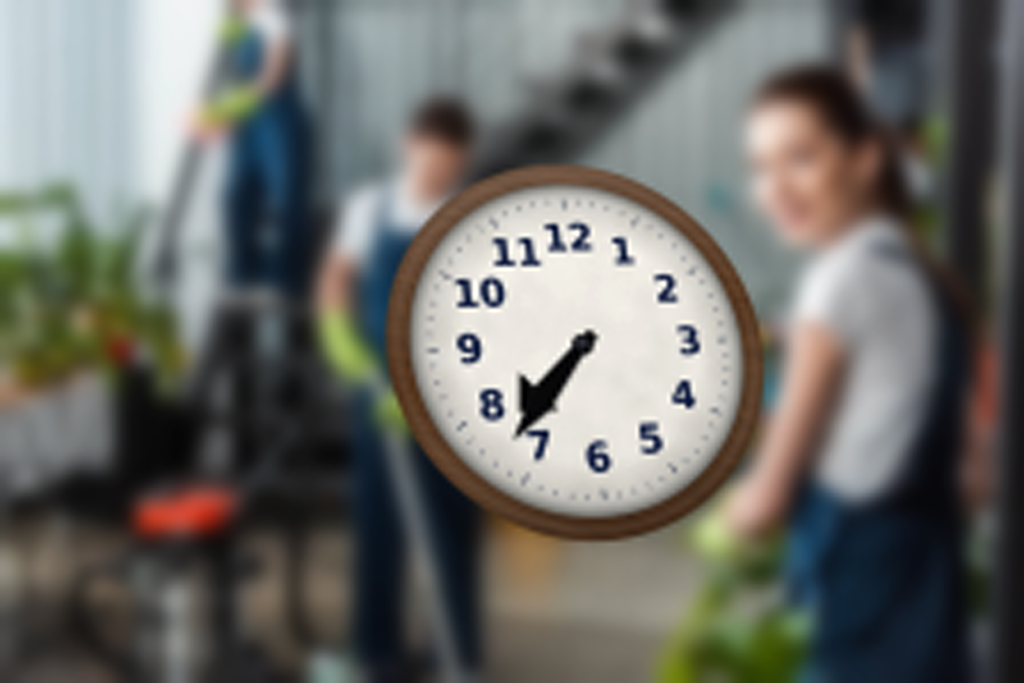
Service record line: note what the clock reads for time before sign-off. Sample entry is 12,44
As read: 7,37
